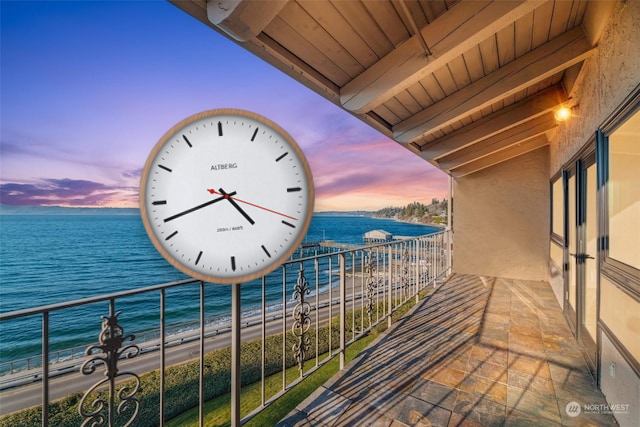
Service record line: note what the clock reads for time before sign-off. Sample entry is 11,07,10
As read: 4,42,19
